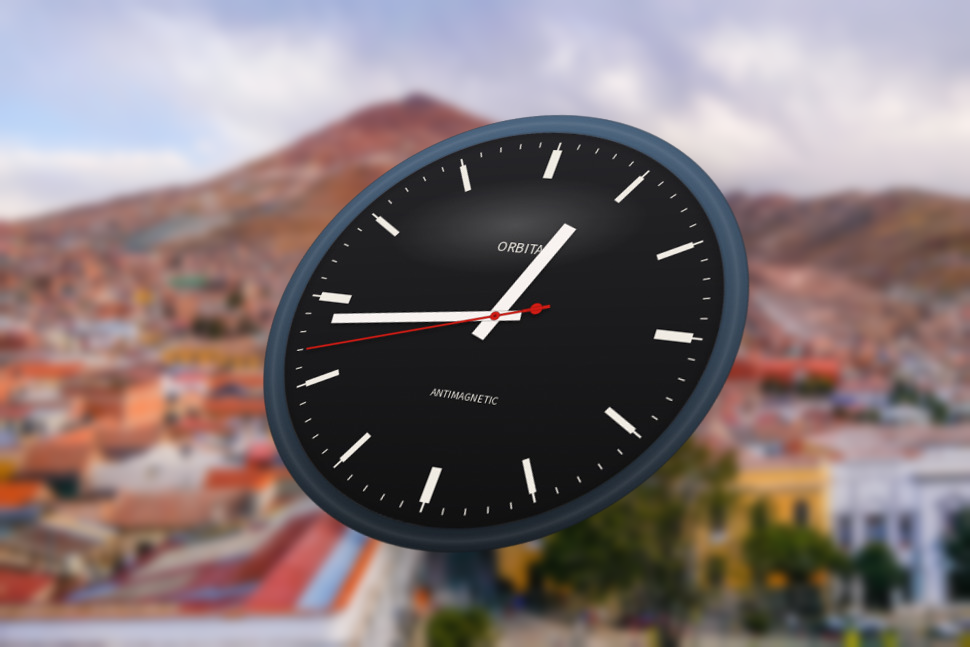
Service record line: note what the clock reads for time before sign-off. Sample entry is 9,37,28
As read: 12,43,42
